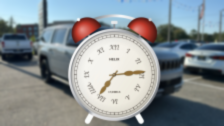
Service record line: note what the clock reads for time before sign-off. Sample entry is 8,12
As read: 7,14
